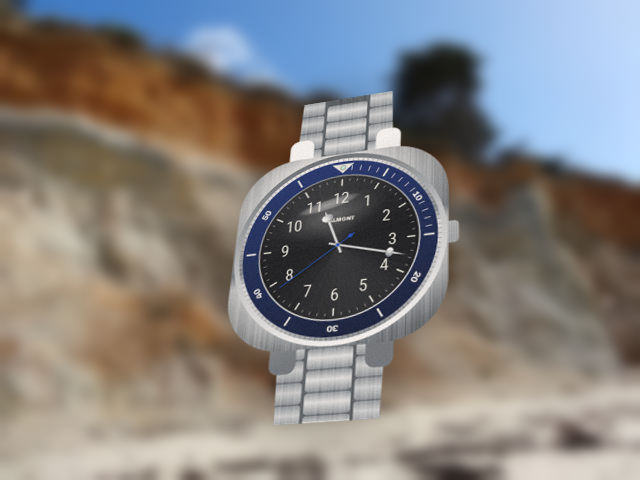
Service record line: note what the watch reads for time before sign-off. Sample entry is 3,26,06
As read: 11,17,39
